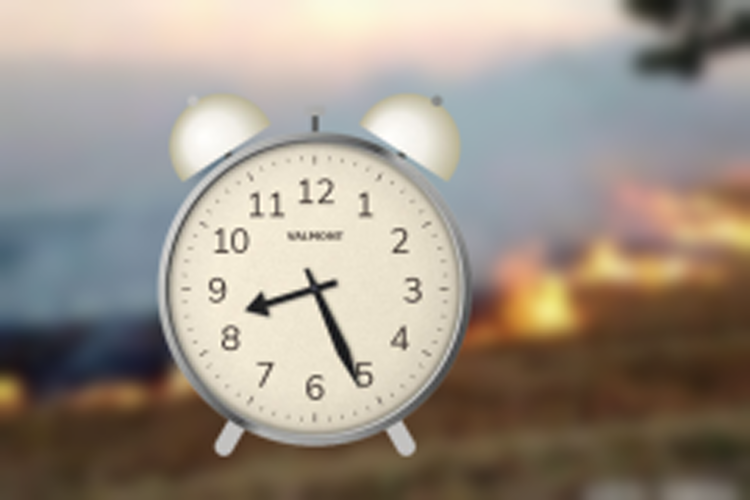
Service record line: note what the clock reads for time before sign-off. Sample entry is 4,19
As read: 8,26
